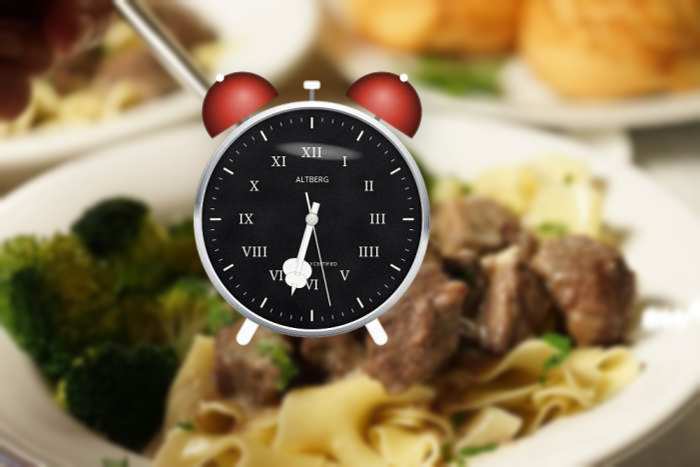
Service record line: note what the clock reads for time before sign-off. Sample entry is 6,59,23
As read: 6,32,28
